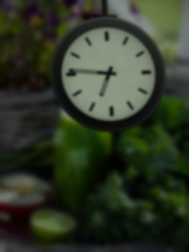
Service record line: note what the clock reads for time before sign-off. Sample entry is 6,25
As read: 6,46
